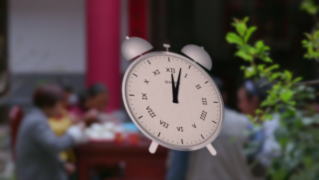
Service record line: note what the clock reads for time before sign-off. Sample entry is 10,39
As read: 12,03
